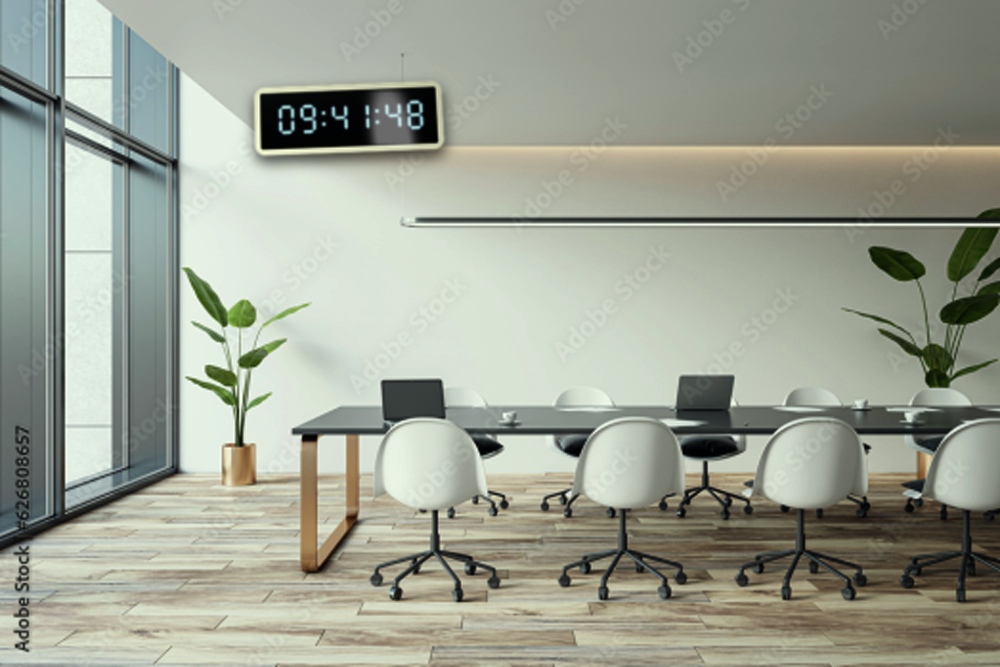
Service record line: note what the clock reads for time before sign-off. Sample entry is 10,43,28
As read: 9,41,48
